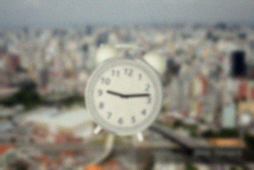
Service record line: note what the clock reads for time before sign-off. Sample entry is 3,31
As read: 9,13
